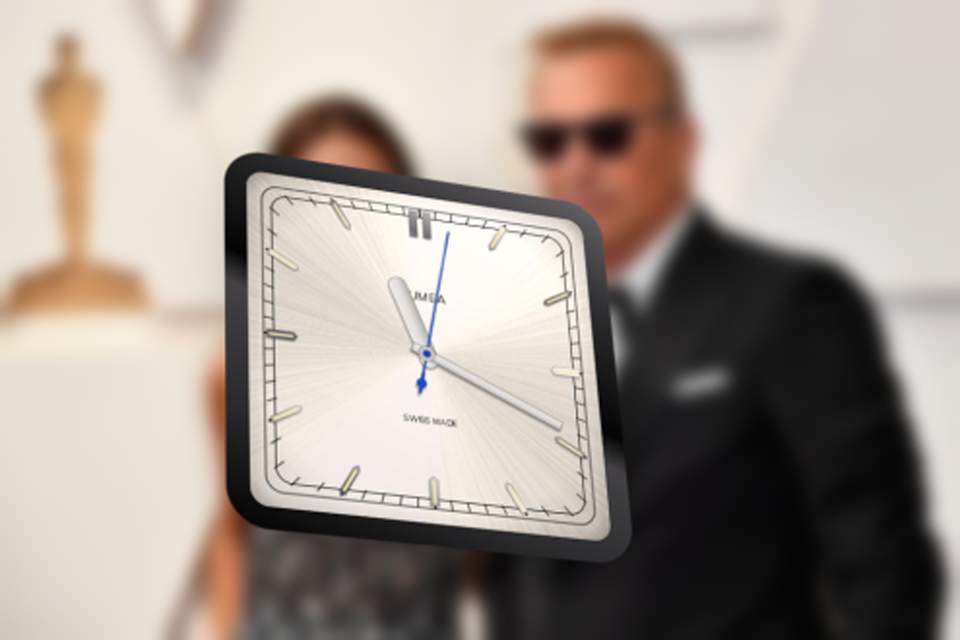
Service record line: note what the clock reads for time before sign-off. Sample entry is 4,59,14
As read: 11,19,02
